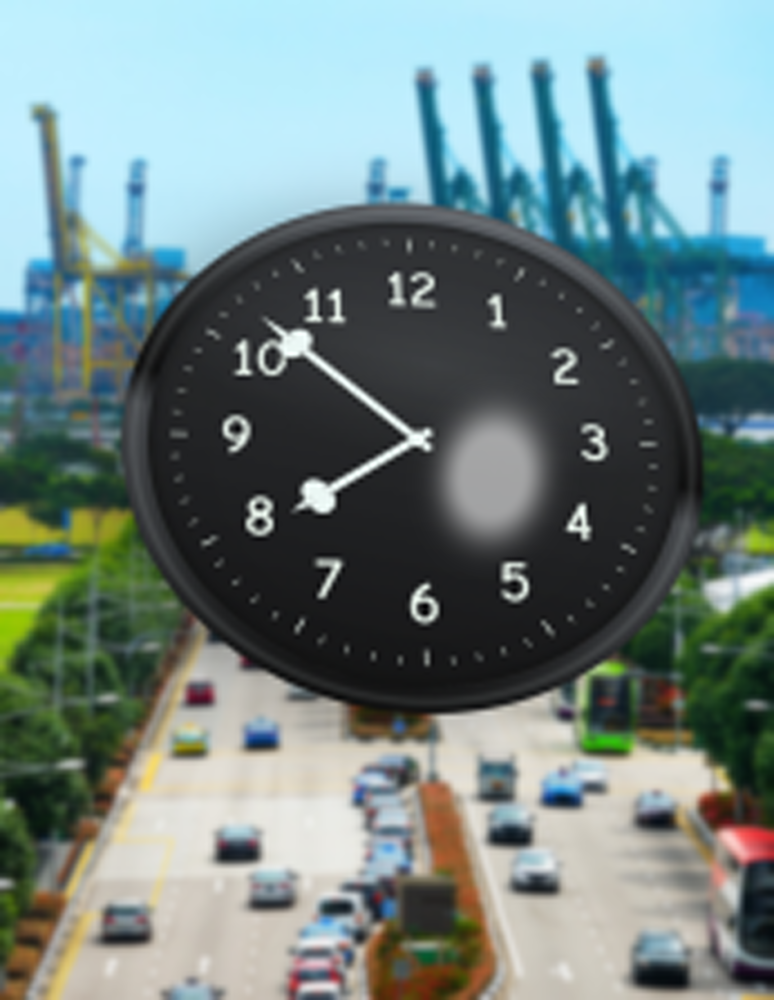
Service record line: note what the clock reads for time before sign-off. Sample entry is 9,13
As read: 7,52
